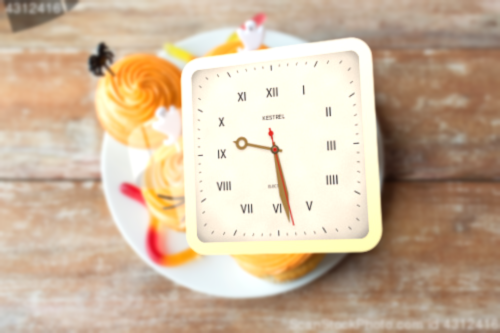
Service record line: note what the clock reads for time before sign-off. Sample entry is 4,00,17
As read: 9,28,28
